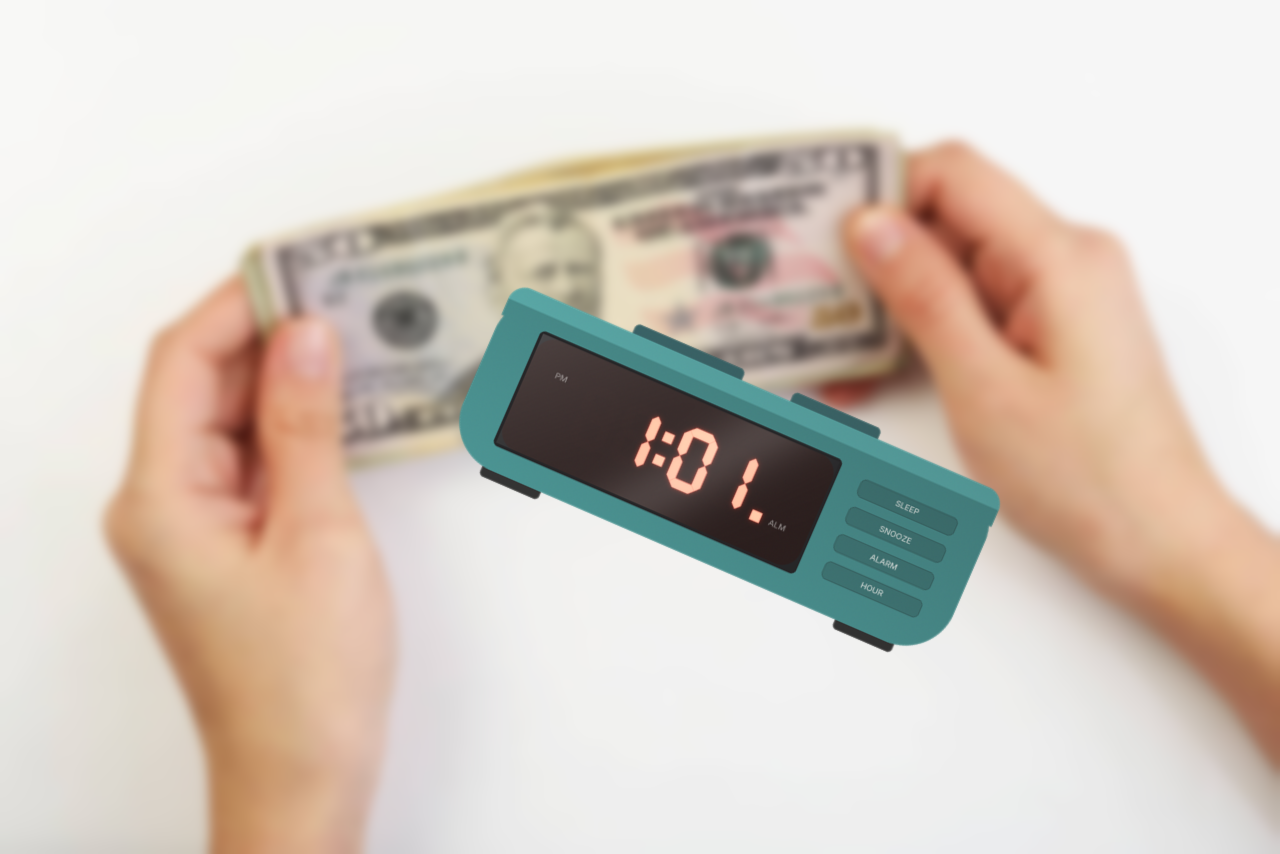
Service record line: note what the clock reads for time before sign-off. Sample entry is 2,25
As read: 1,01
